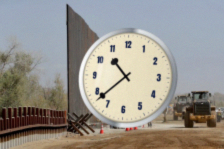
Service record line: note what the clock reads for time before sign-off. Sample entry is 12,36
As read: 10,38
